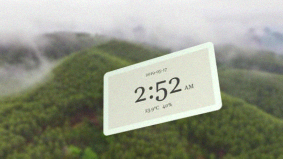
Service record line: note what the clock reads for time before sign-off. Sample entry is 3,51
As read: 2,52
